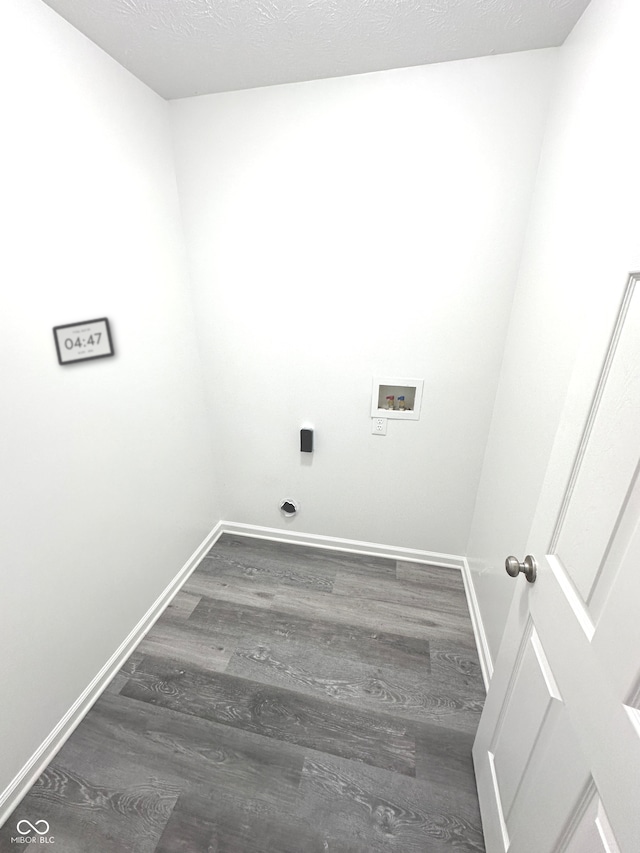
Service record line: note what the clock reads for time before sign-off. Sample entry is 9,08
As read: 4,47
